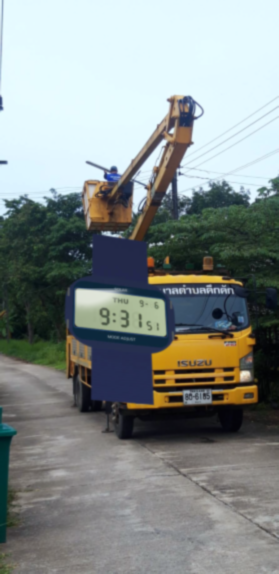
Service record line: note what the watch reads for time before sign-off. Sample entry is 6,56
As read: 9,31
